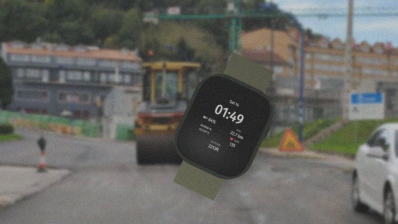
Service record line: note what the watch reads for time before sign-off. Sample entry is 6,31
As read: 1,49
